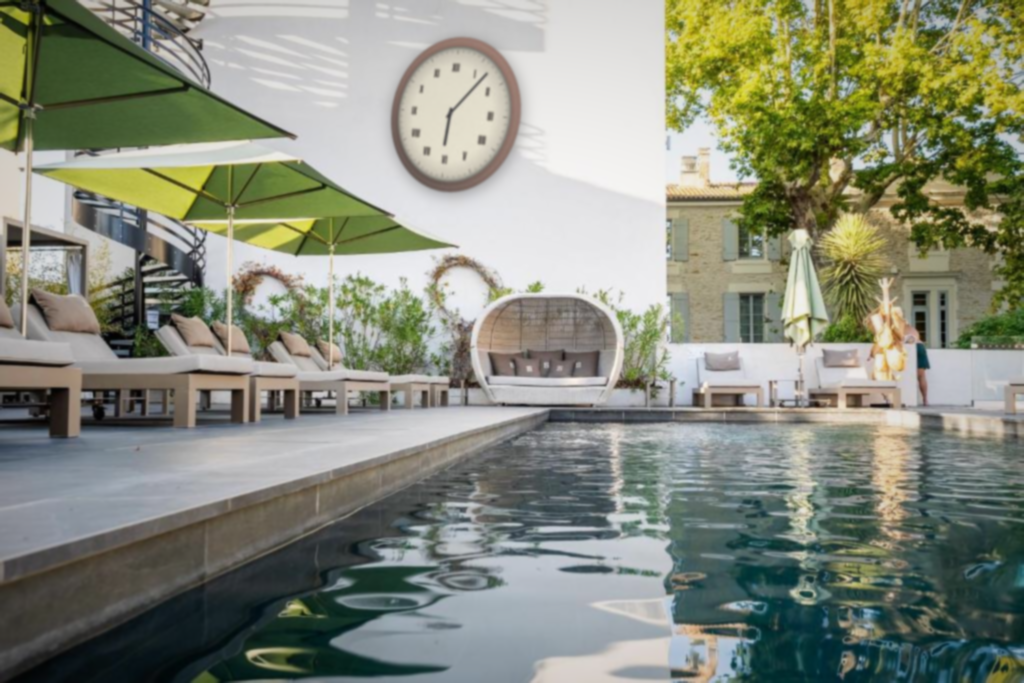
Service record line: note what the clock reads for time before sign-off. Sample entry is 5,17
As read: 6,07
